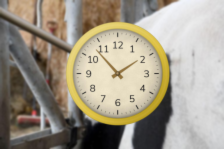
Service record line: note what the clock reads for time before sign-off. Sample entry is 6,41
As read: 1,53
